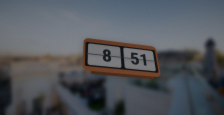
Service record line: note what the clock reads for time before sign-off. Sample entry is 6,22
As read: 8,51
